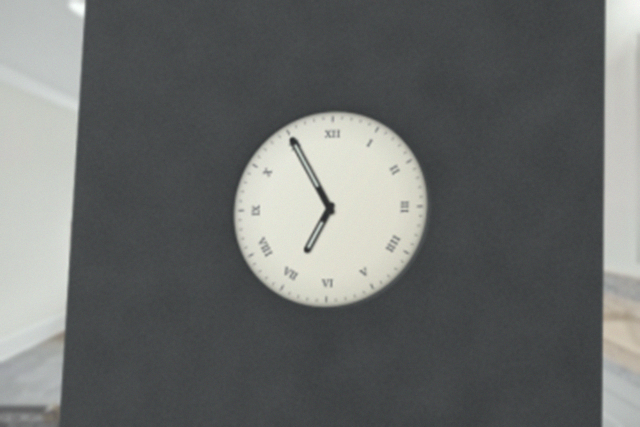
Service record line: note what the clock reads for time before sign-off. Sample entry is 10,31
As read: 6,55
